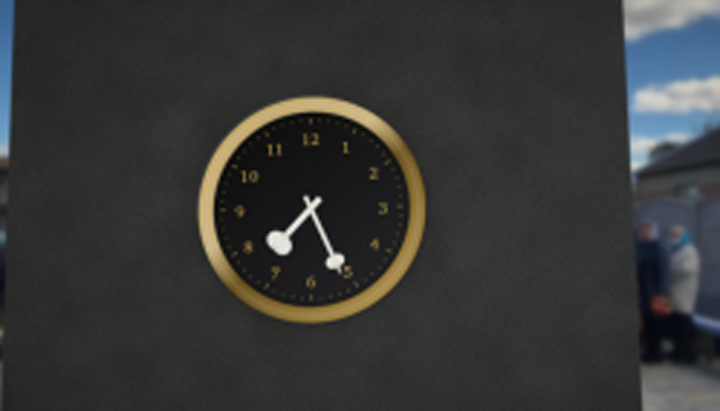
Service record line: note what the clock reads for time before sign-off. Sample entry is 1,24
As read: 7,26
